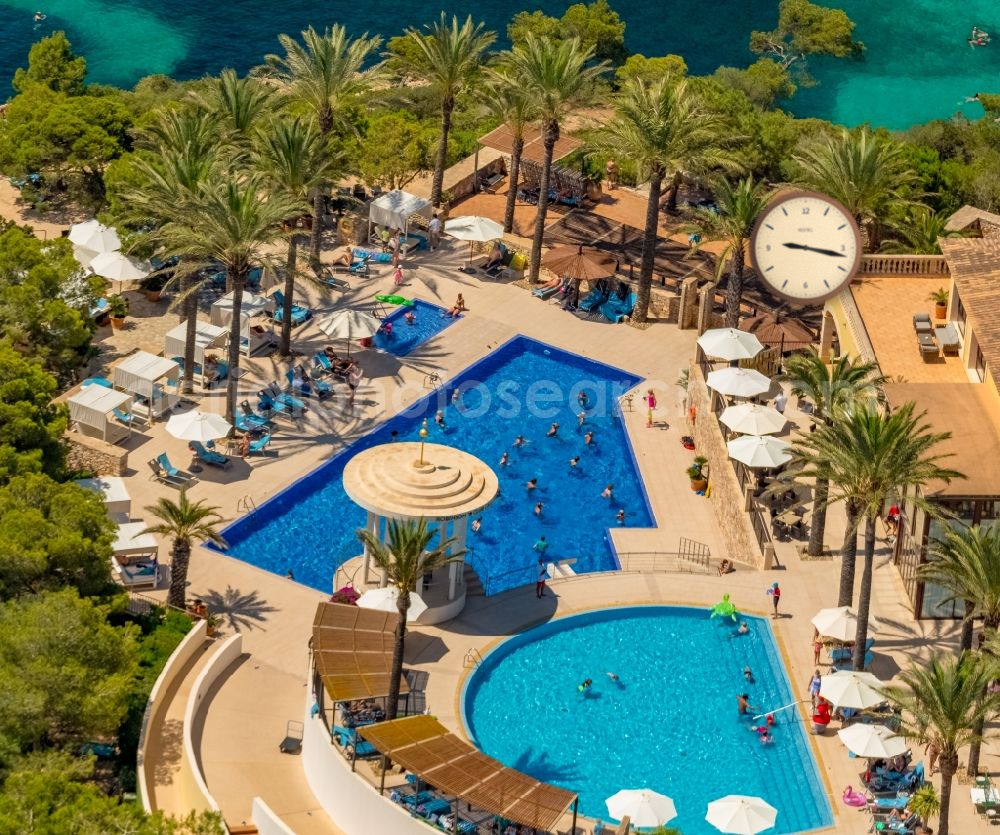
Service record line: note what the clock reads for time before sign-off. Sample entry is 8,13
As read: 9,17
